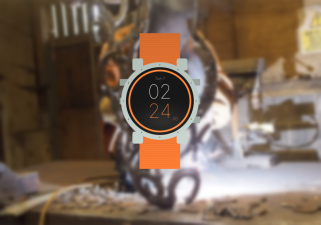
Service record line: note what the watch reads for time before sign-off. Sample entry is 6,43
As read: 2,24
